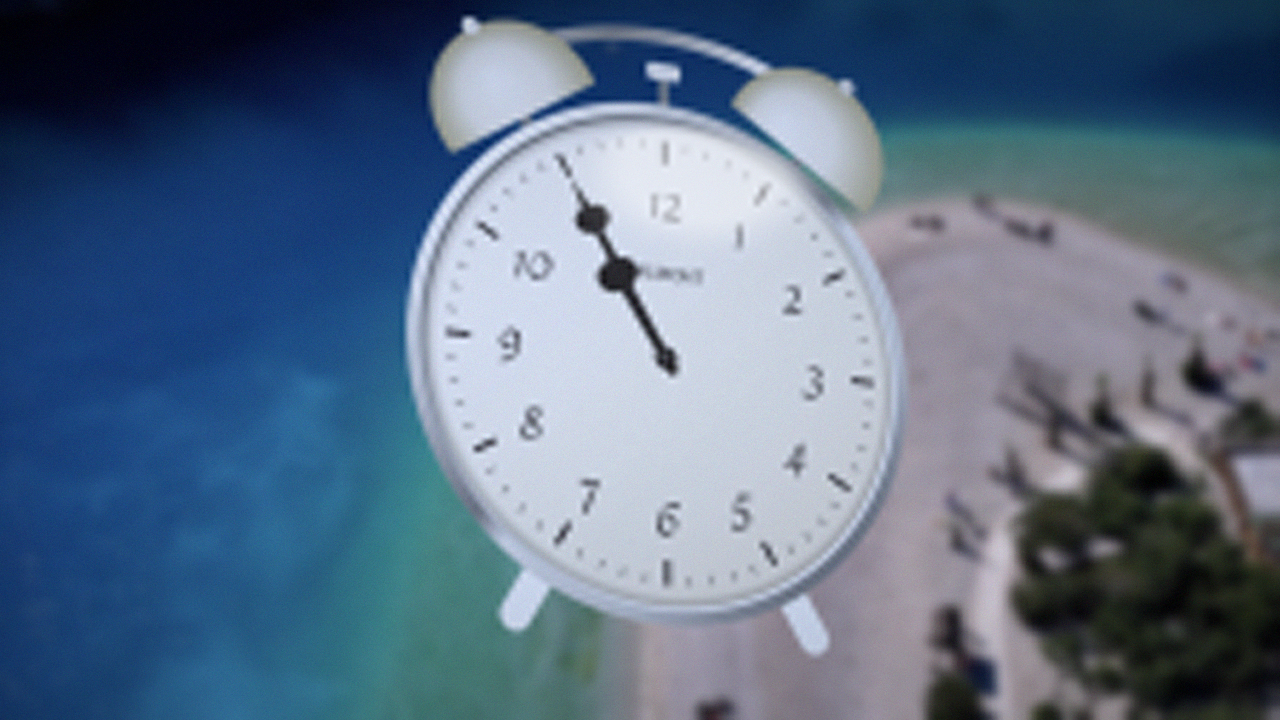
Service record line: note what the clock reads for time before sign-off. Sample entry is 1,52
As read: 10,55
